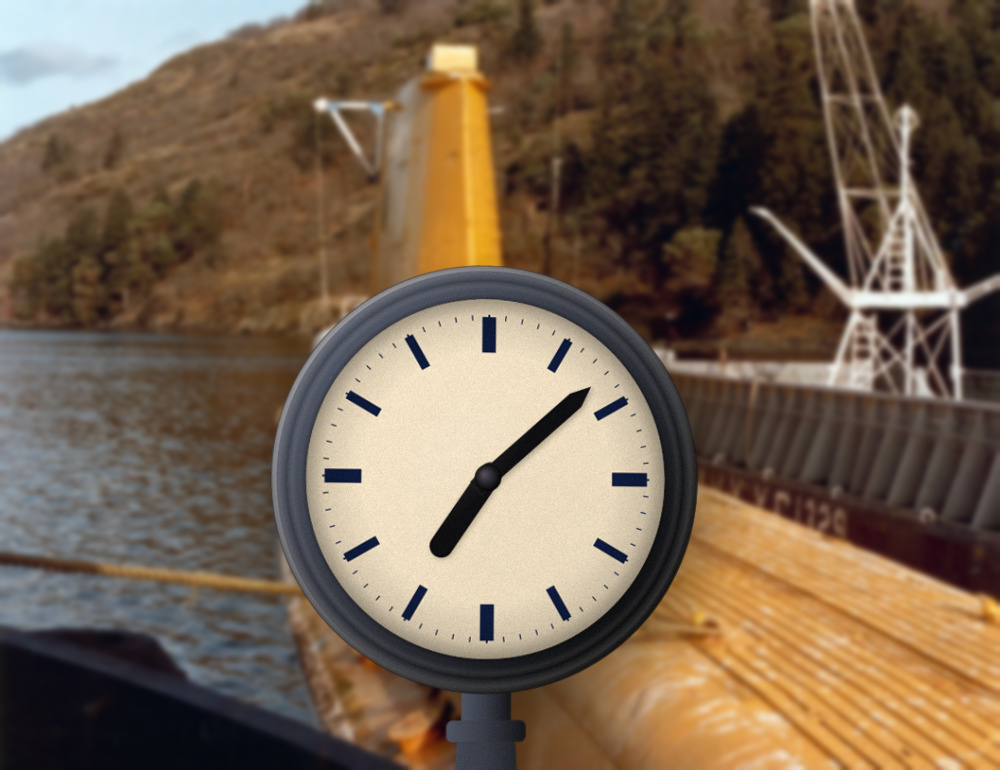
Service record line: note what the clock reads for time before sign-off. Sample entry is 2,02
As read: 7,08
